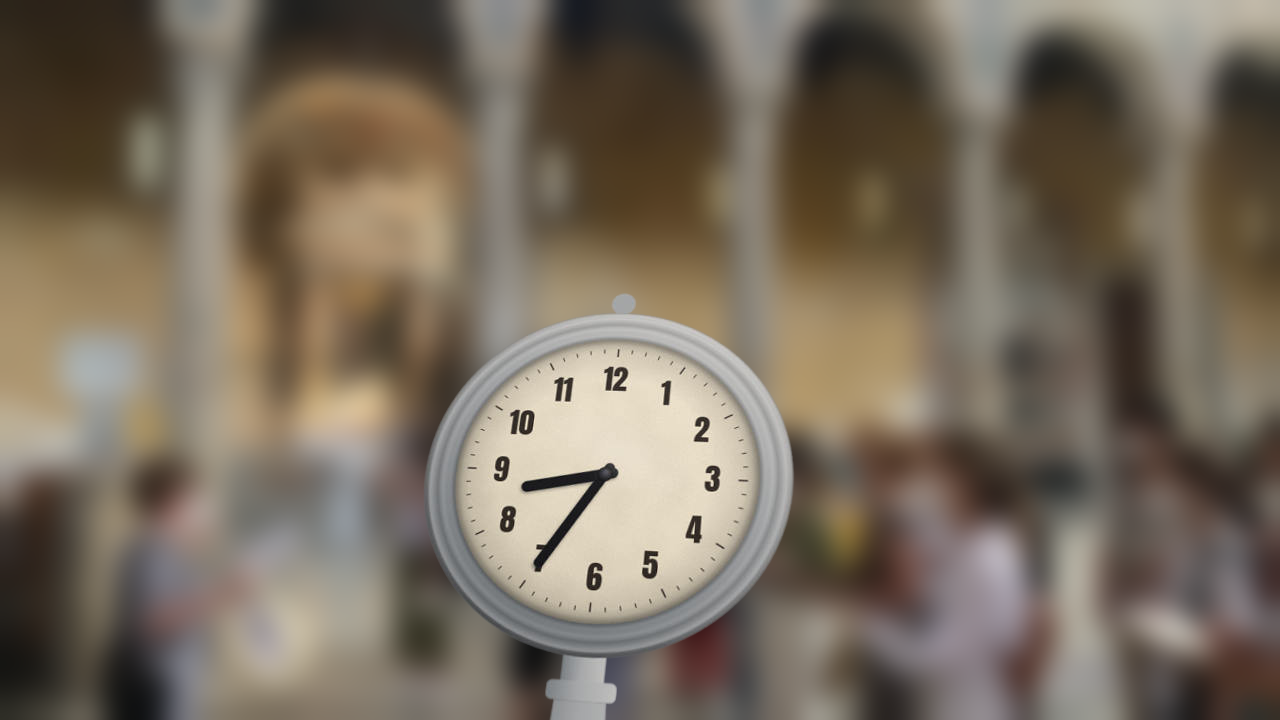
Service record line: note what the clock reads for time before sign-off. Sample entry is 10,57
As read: 8,35
